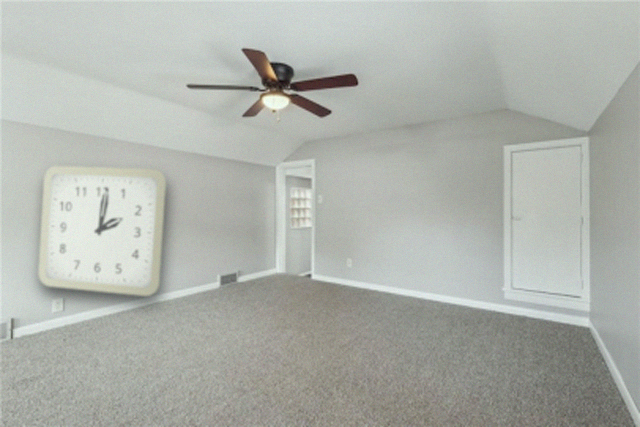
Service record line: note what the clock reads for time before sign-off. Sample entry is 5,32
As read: 2,01
